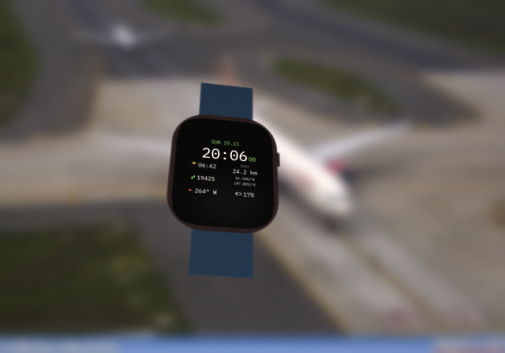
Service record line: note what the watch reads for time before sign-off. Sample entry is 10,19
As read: 20,06
